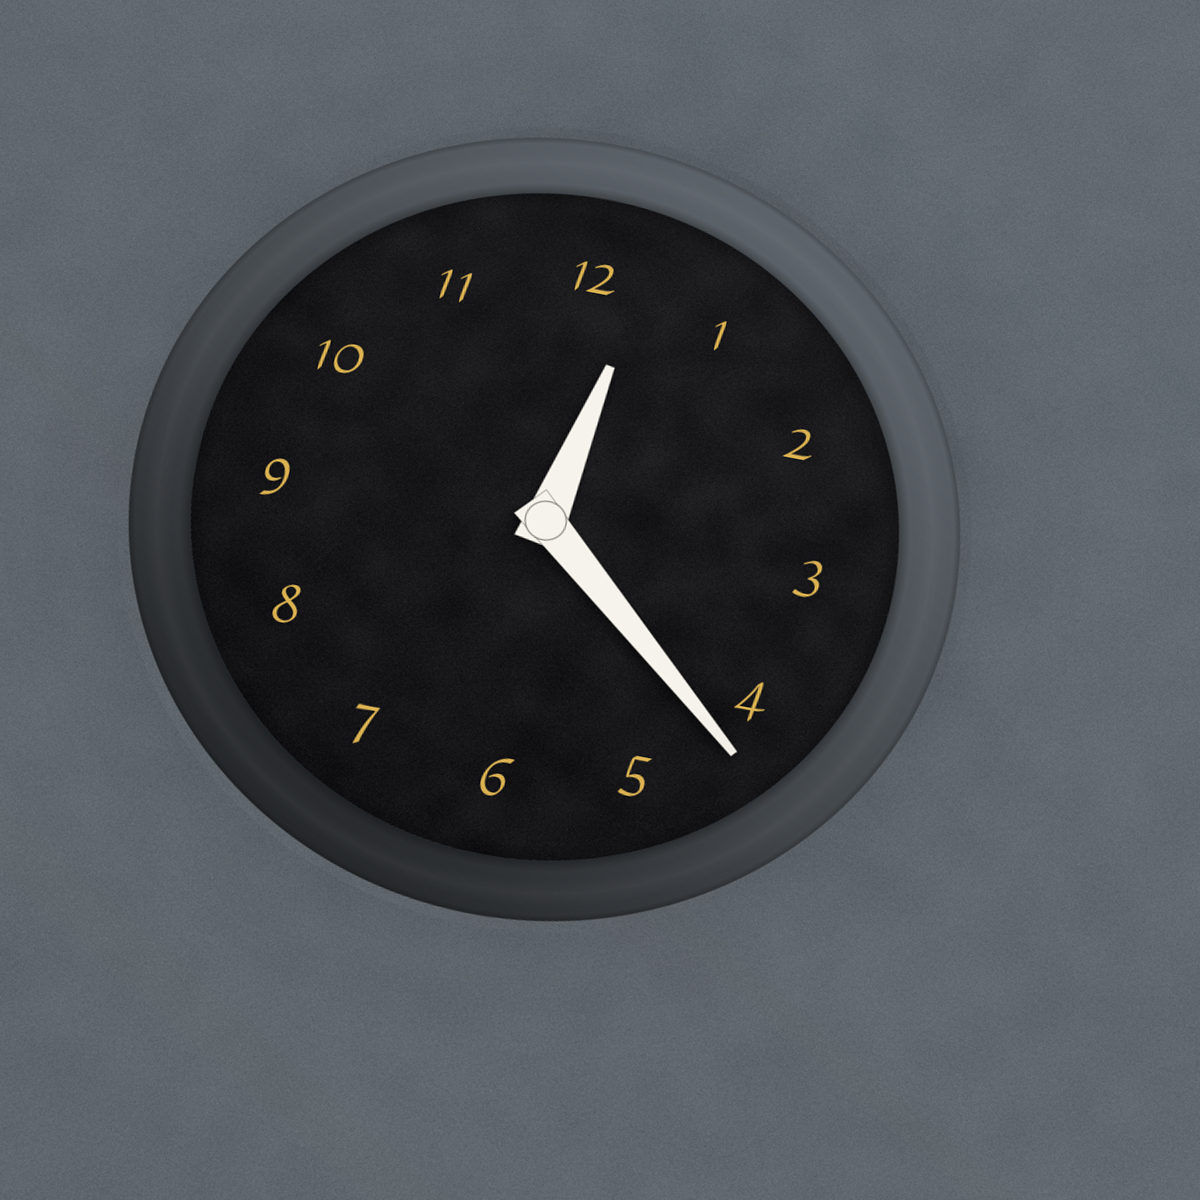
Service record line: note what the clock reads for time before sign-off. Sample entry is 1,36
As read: 12,22
